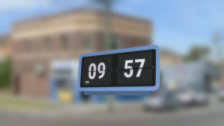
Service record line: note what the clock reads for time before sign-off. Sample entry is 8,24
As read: 9,57
